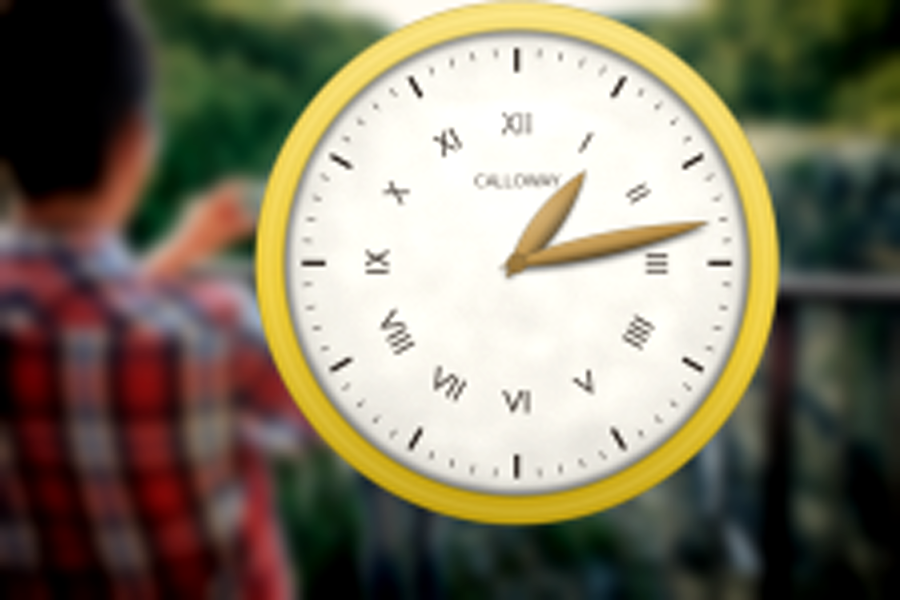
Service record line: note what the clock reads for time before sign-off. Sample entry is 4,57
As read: 1,13
